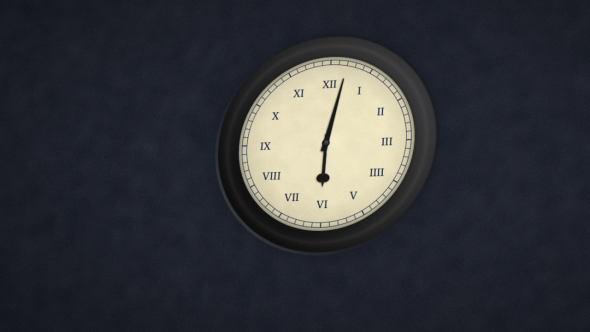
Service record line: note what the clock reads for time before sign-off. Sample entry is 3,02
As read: 6,02
